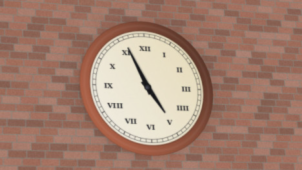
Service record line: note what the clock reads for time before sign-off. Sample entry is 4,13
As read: 4,56
